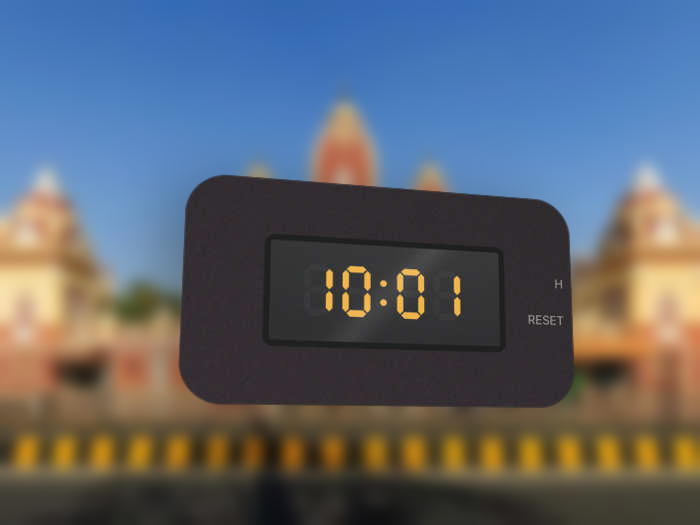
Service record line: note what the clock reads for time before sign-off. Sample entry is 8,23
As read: 10,01
